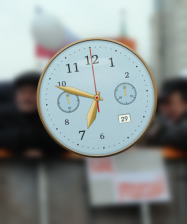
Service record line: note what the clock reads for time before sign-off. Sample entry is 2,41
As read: 6,49
